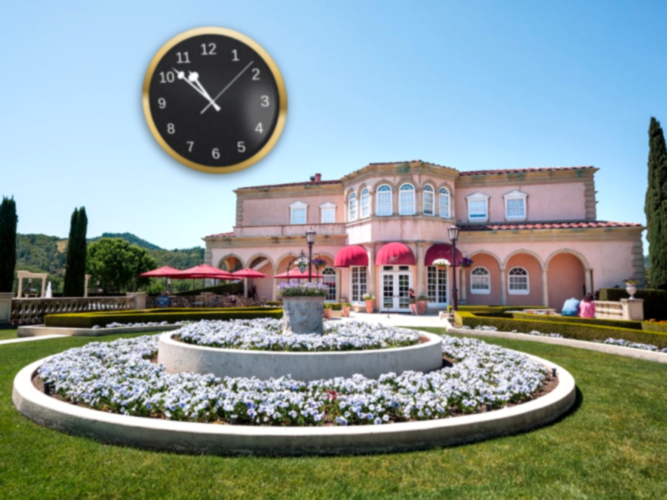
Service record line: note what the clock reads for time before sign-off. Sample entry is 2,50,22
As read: 10,52,08
